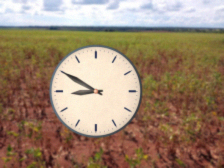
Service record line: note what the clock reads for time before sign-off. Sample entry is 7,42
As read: 8,50
